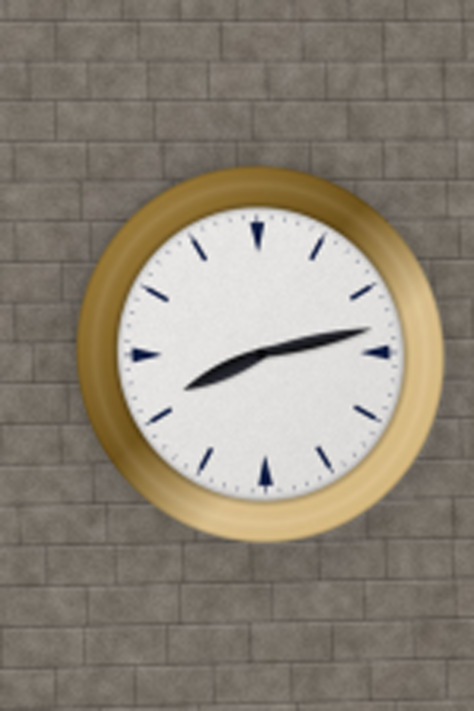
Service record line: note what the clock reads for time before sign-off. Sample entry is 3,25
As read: 8,13
